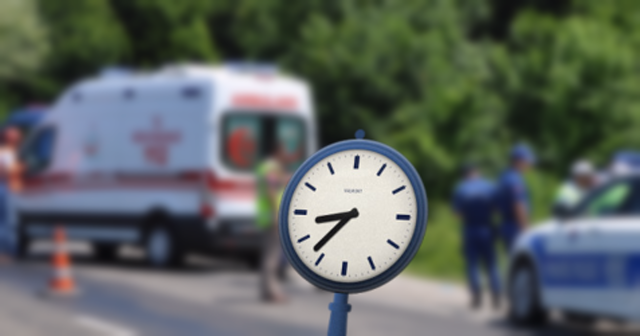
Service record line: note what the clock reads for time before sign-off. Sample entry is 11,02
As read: 8,37
